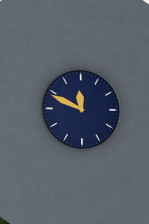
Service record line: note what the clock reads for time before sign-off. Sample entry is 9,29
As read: 11,49
